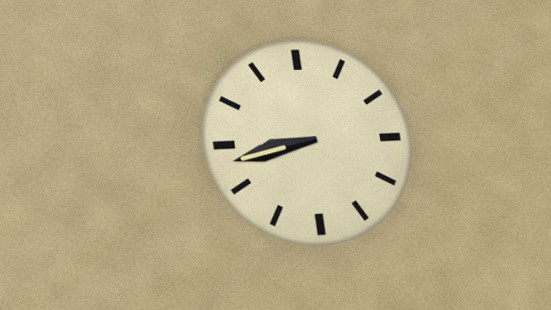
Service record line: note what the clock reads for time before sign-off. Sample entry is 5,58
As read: 8,43
